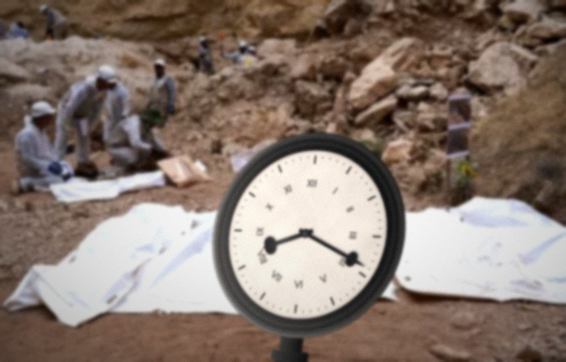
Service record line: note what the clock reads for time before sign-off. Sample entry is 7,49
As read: 8,19
